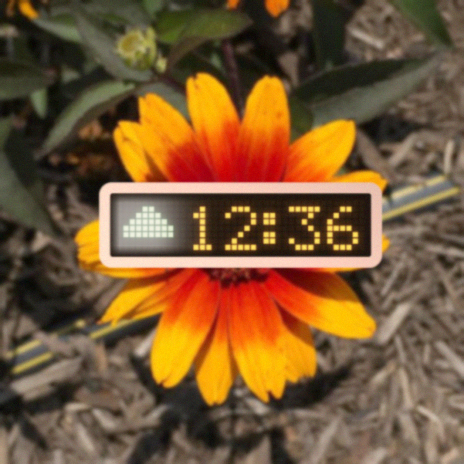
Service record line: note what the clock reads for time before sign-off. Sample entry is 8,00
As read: 12,36
